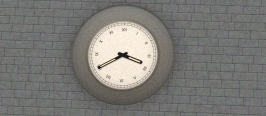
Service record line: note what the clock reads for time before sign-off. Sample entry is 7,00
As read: 3,40
